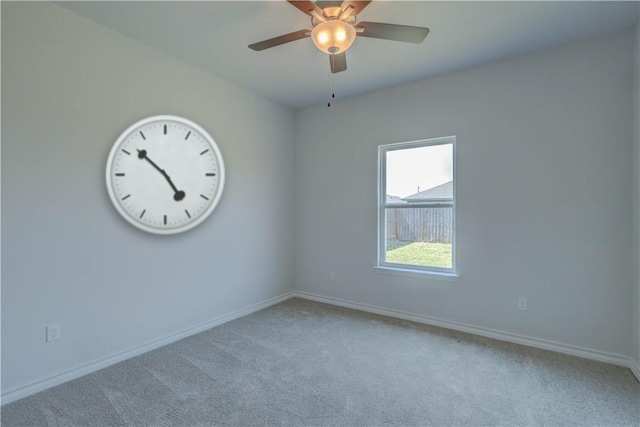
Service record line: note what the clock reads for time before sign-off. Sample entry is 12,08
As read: 4,52
